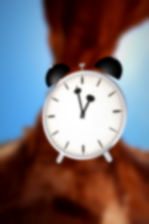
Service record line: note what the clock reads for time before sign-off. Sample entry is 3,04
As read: 12,58
